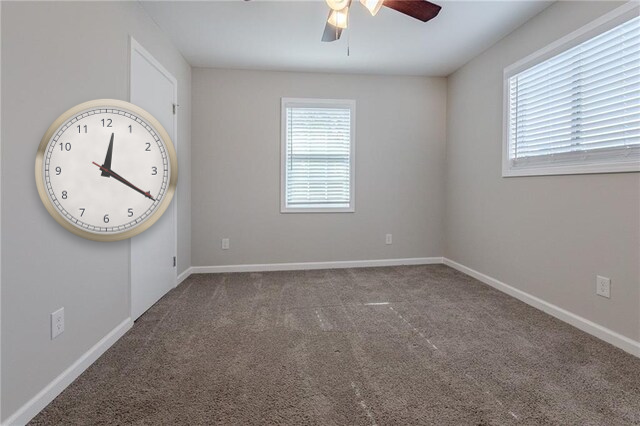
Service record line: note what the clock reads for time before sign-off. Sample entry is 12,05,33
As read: 12,20,20
